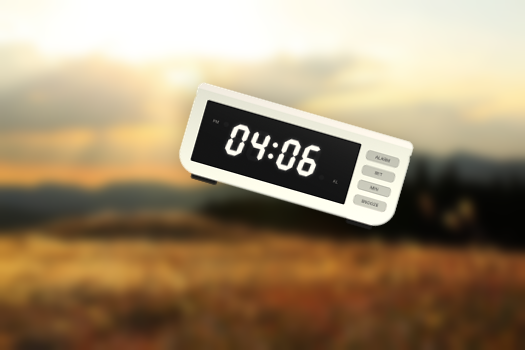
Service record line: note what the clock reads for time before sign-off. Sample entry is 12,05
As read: 4,06
